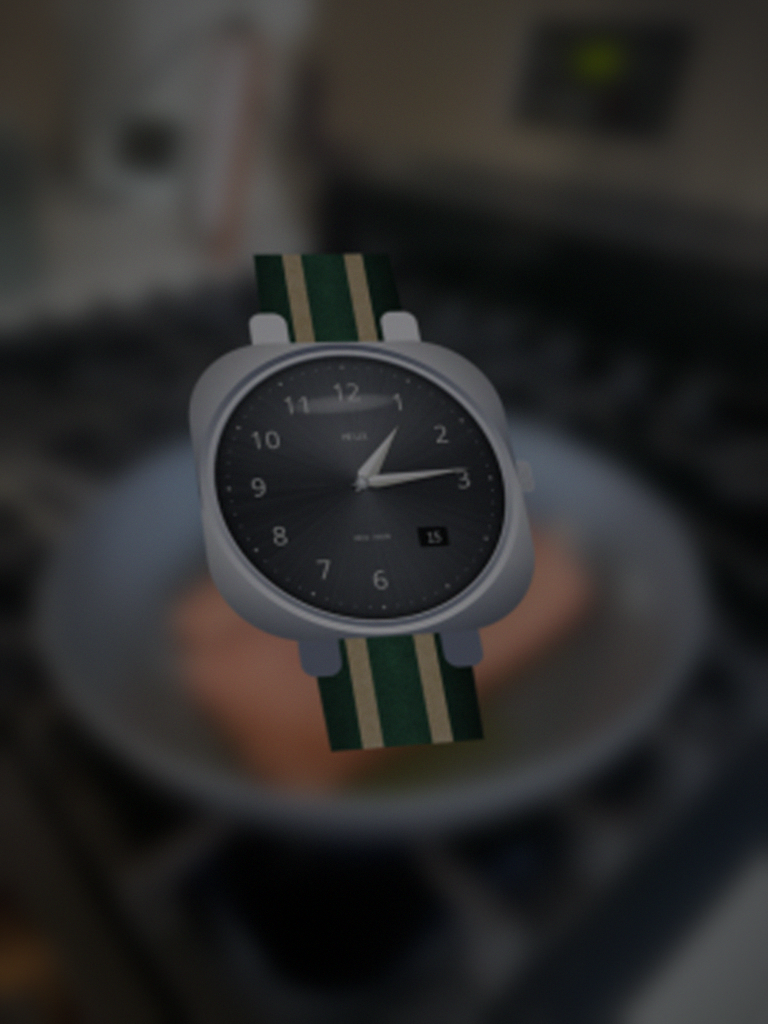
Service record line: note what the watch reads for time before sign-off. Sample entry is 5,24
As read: 1,14
